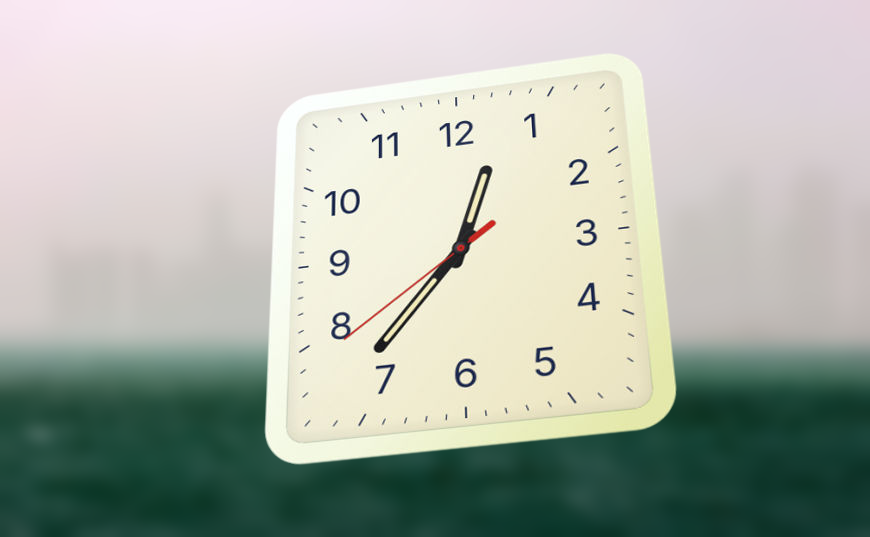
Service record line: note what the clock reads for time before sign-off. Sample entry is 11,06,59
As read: 12,36,39
